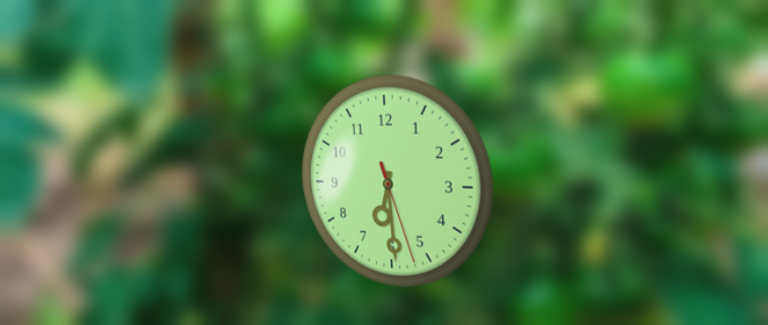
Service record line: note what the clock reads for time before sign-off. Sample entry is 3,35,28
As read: 6,29,27
